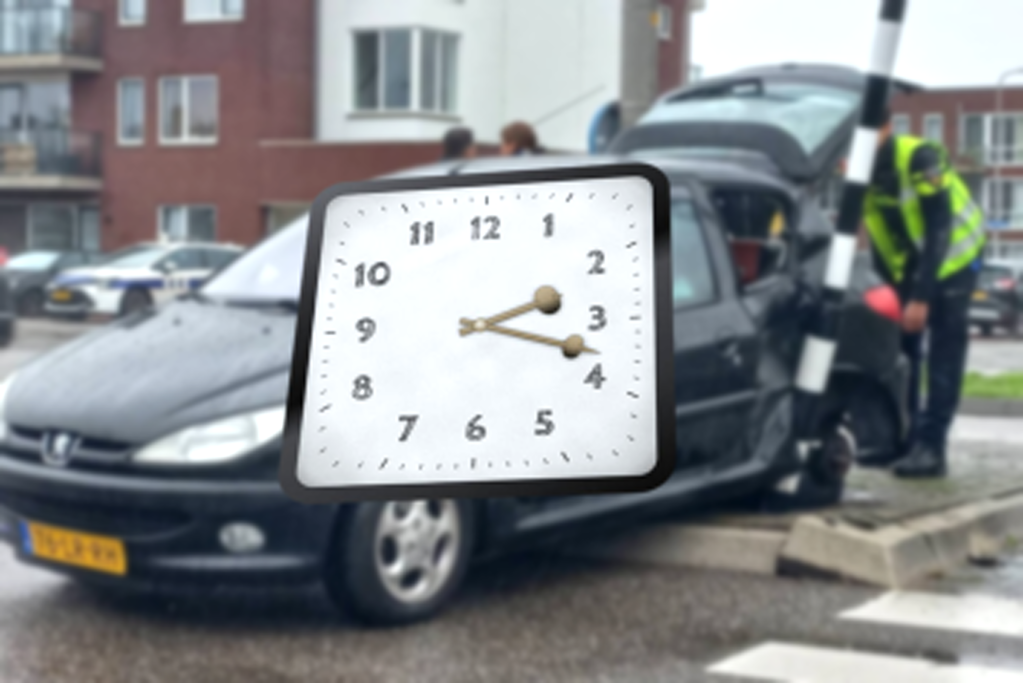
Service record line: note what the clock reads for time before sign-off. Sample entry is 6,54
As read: 2,18
